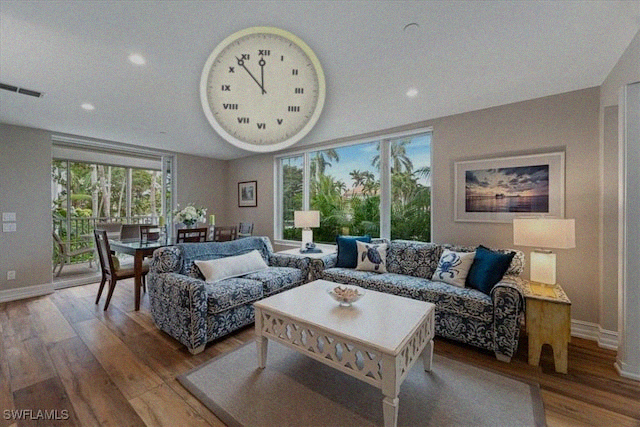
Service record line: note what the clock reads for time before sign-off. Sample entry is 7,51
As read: 11,53
